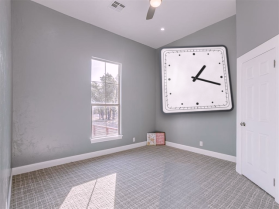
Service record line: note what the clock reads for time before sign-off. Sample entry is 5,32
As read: 1,18
